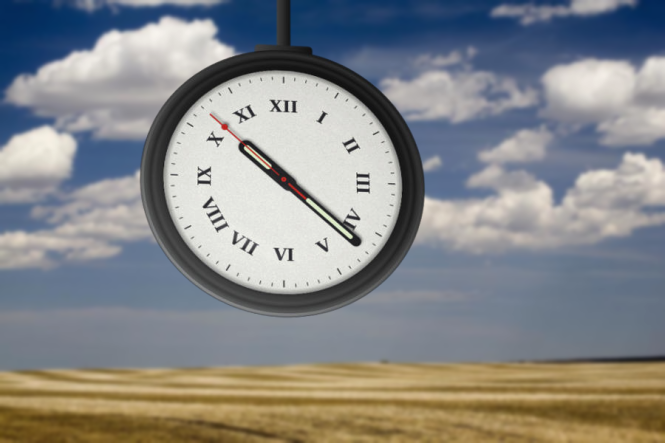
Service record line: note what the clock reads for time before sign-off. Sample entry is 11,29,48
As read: 10,21,52
